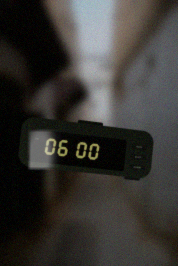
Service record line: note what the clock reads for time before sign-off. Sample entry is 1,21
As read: 6,00
